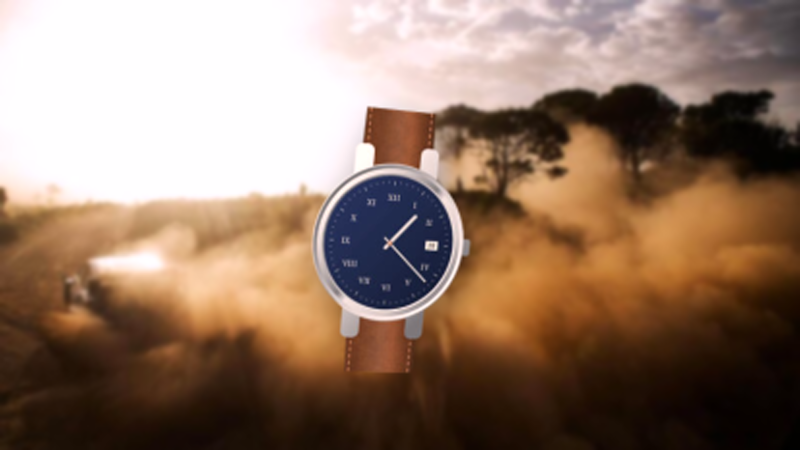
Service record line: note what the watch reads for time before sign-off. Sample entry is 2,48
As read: 1,22
